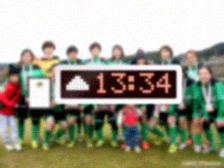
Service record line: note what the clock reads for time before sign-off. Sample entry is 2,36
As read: 13,34
